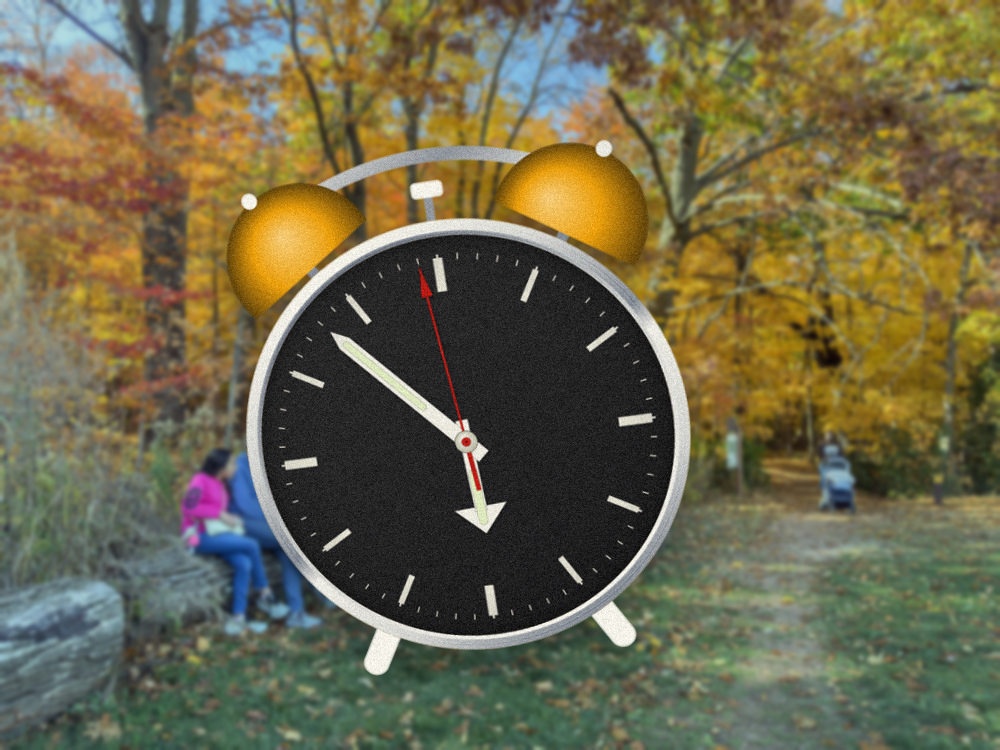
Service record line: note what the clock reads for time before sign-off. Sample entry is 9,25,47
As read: 5,52,59
